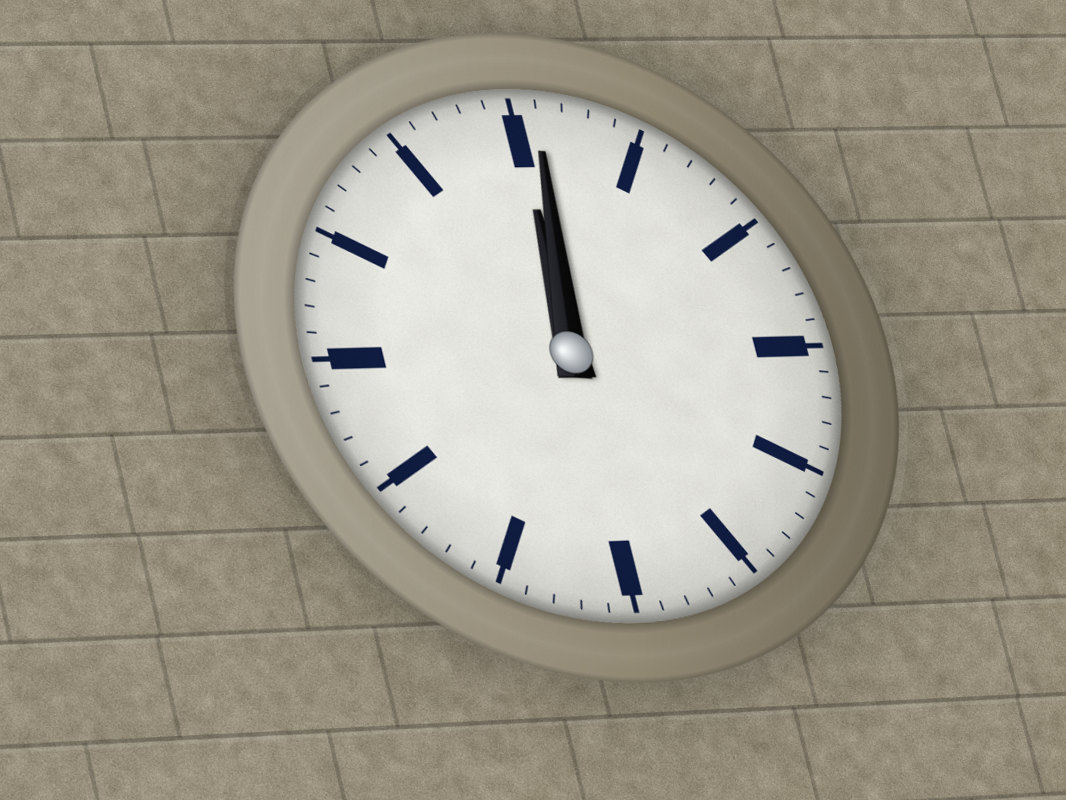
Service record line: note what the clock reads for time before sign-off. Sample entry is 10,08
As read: 12,01
